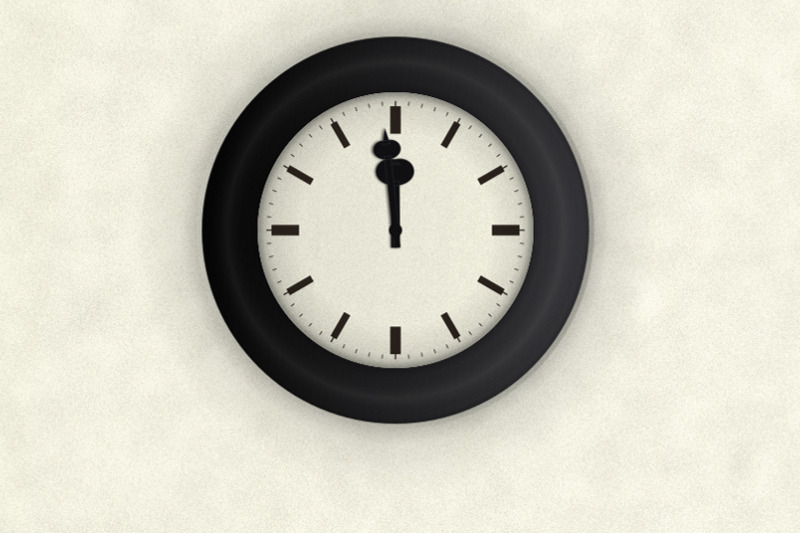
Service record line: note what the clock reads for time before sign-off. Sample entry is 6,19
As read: 11,59
